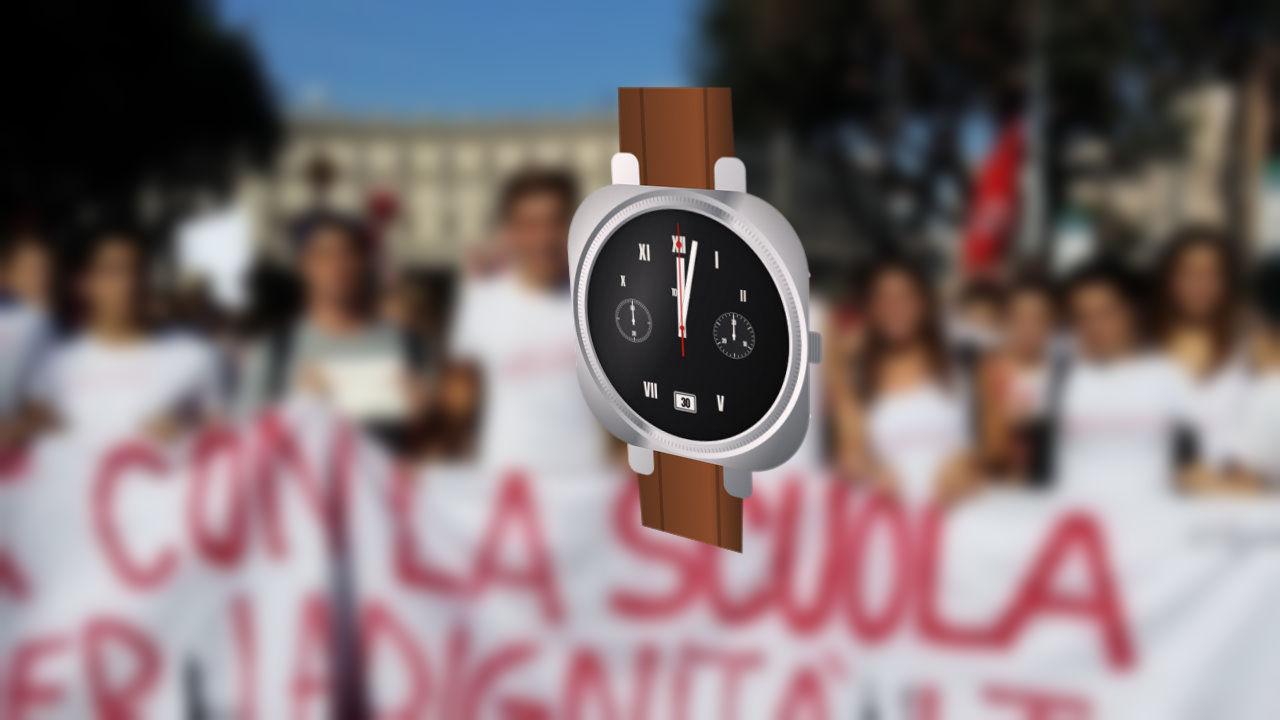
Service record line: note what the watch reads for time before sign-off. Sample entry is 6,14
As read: 12,02
